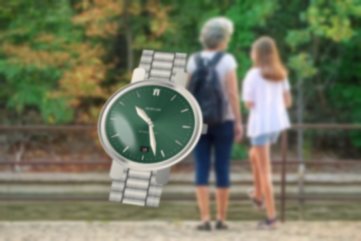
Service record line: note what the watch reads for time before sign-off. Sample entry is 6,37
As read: 10,27
